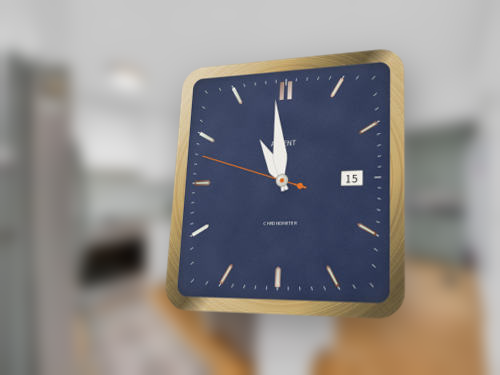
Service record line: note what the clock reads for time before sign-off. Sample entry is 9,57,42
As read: 10,58,48
